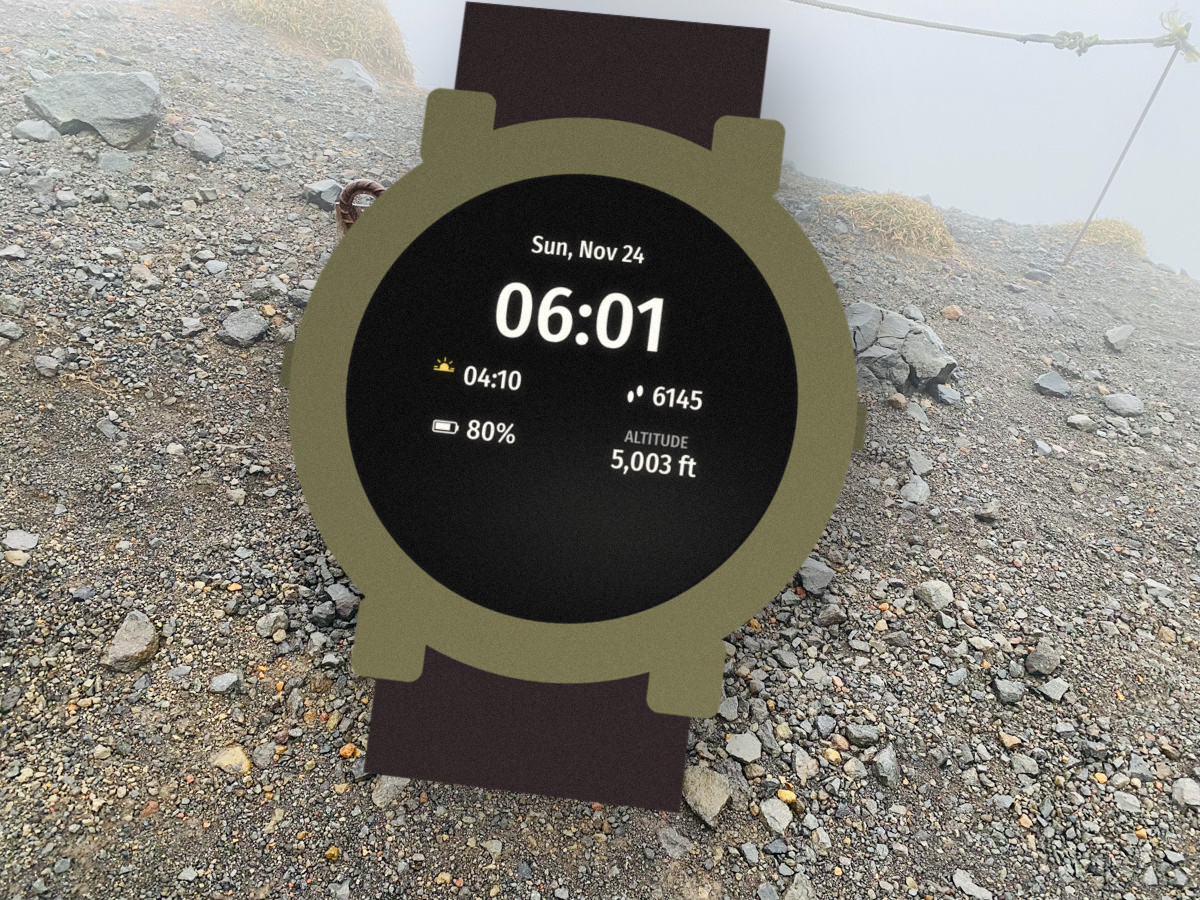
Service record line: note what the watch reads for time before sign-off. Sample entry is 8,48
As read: 6,01
